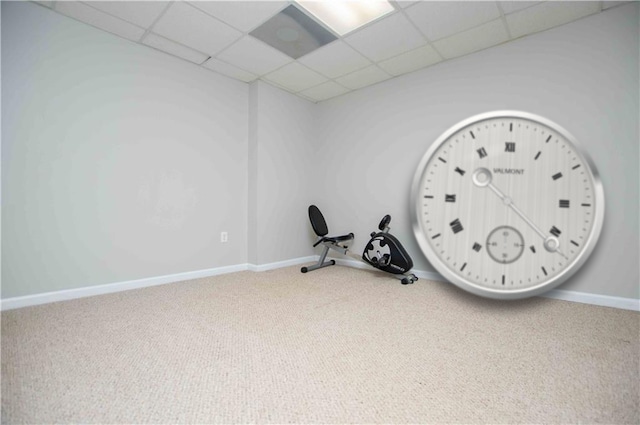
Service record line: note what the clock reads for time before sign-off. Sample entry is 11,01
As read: 10,22
